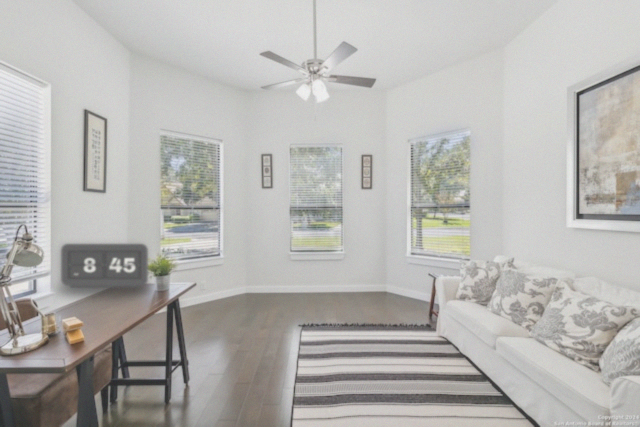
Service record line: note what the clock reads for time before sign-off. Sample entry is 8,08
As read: 8,45
